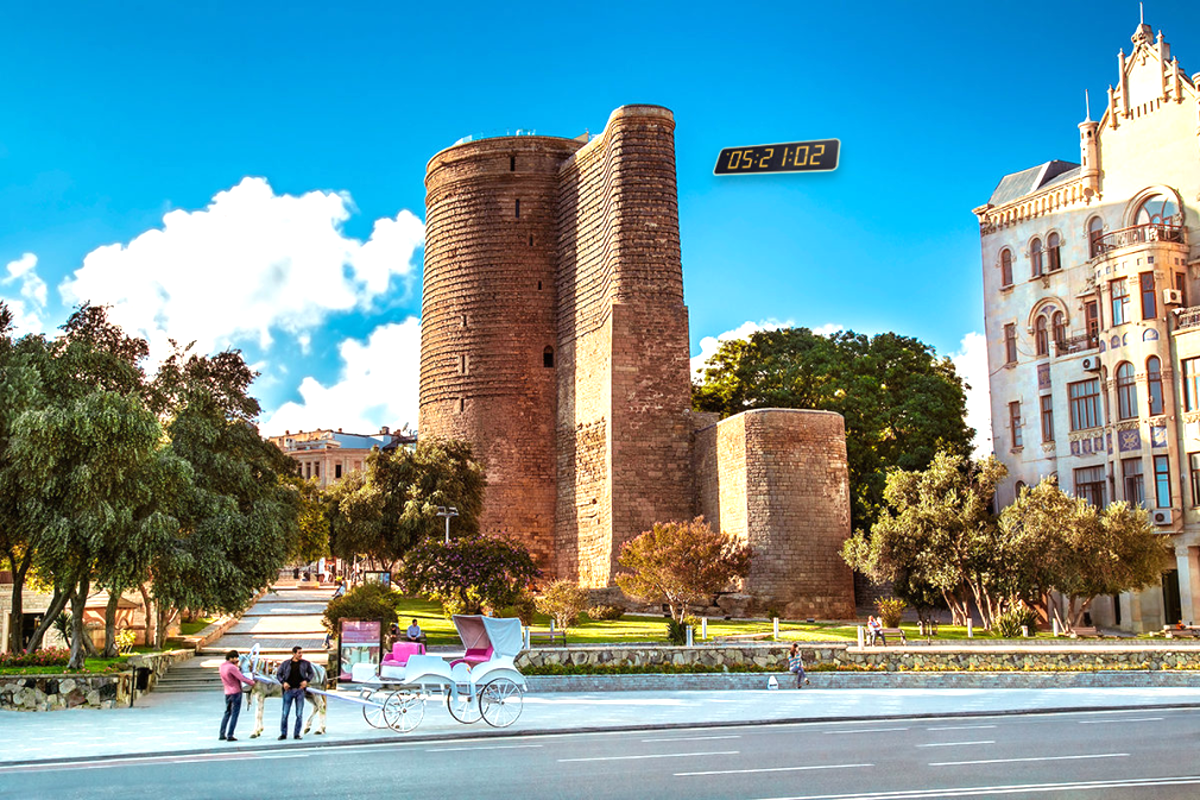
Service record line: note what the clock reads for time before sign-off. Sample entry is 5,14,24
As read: 5,21,02
